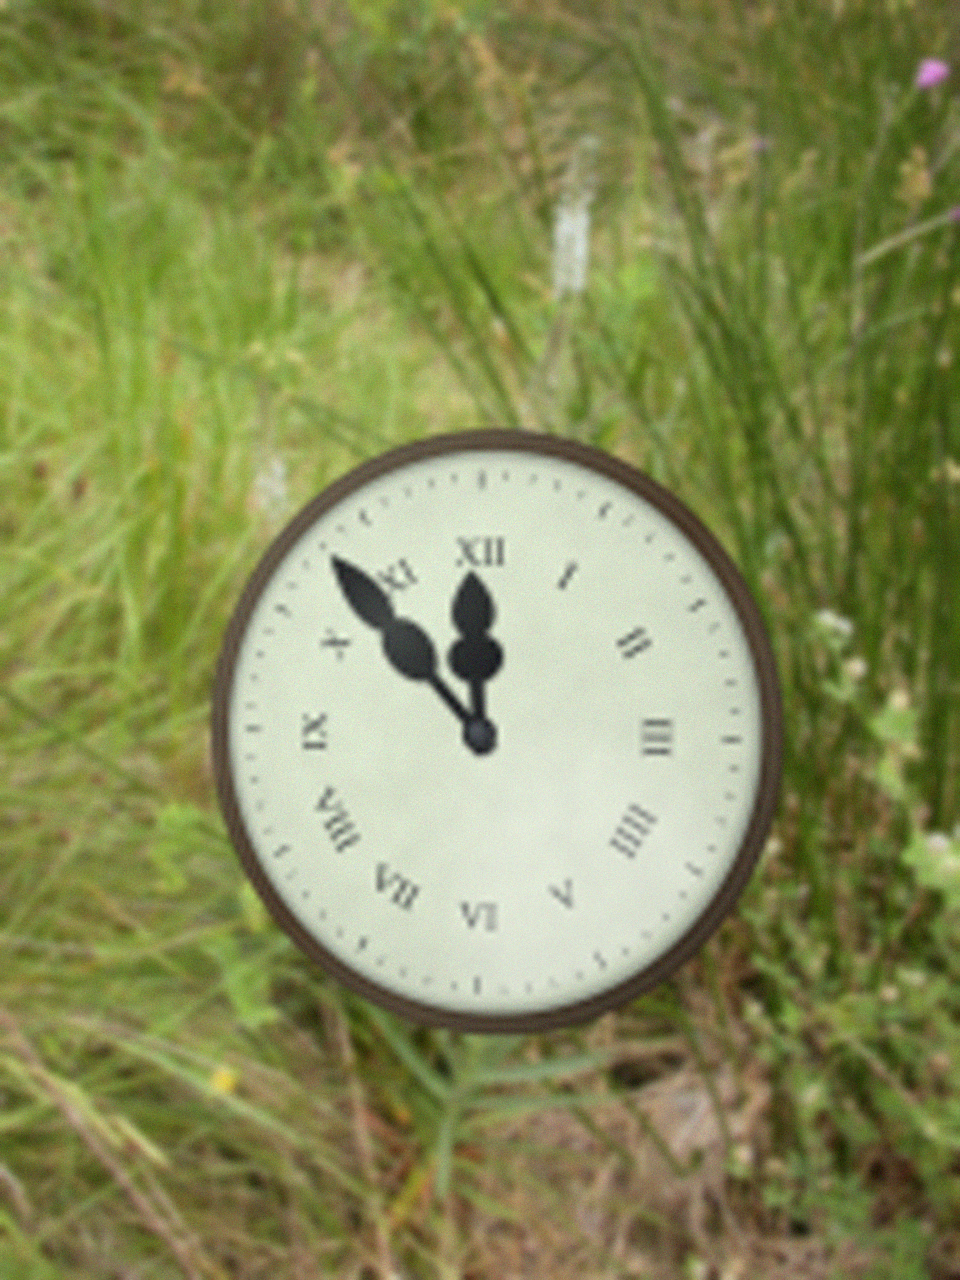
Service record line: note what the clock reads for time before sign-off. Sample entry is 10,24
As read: 11,53
